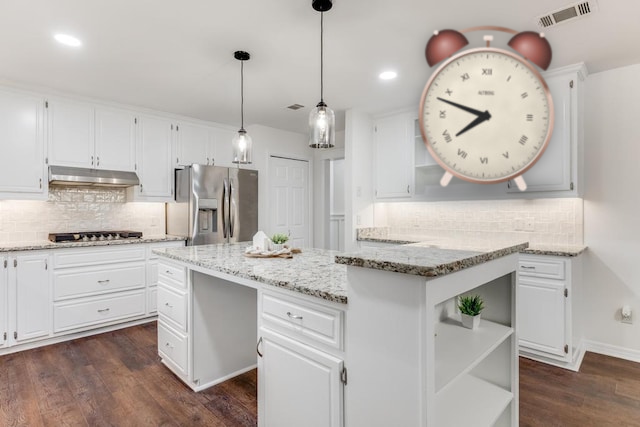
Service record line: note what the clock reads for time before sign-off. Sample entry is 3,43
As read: 7,48
